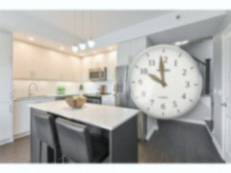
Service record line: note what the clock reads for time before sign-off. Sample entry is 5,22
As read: 9,59
